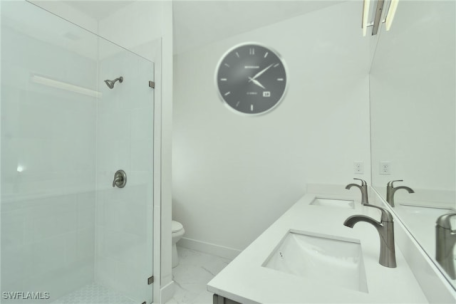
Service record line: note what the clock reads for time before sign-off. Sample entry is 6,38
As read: 4,09
